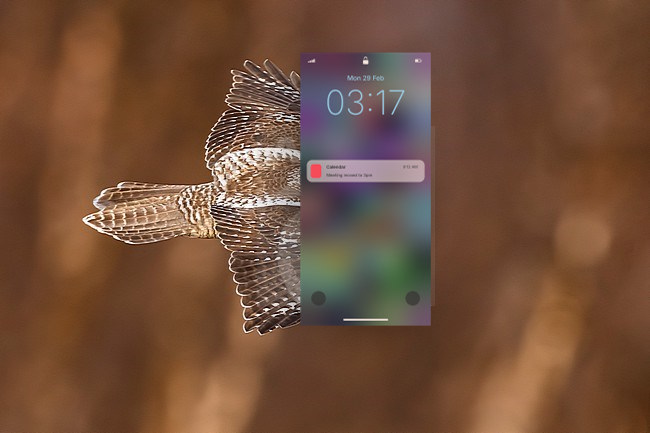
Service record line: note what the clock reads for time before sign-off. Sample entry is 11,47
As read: 3,17
